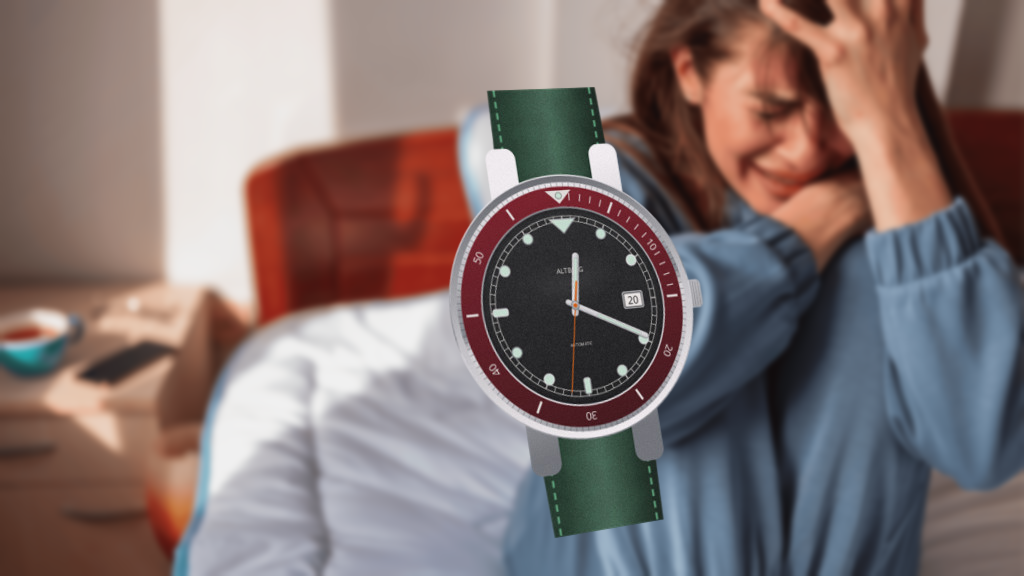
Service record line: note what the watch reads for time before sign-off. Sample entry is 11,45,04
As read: 12,19,32
